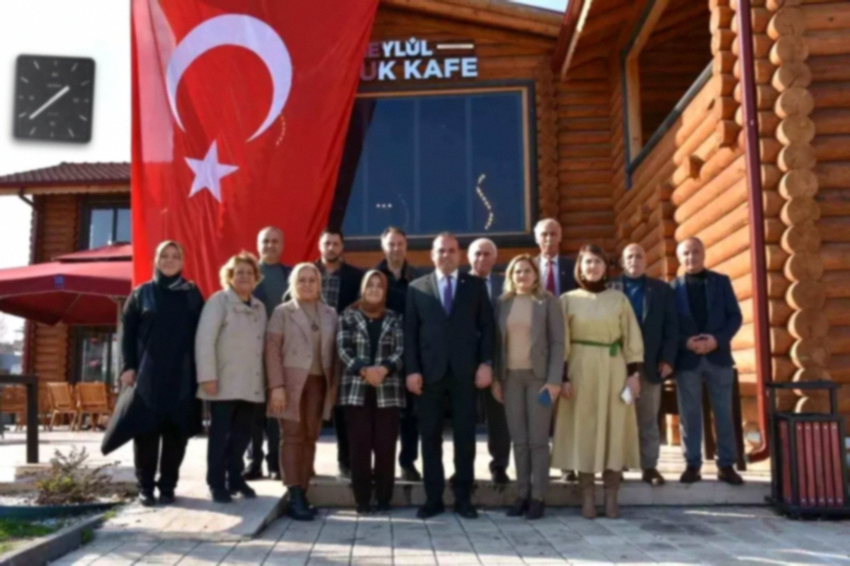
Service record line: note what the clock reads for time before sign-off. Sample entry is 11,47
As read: 1,38
